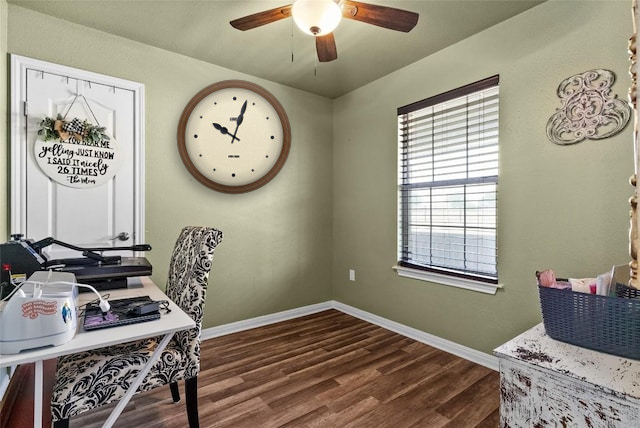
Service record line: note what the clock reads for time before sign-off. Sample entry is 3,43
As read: 10,03
